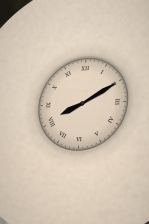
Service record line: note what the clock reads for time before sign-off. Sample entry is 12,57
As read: 8,10
